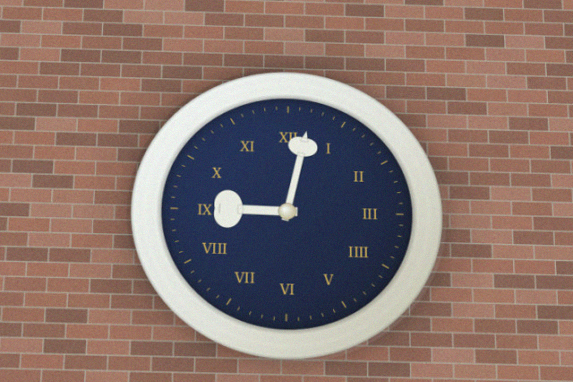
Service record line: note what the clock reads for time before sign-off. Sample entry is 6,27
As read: 9,02
